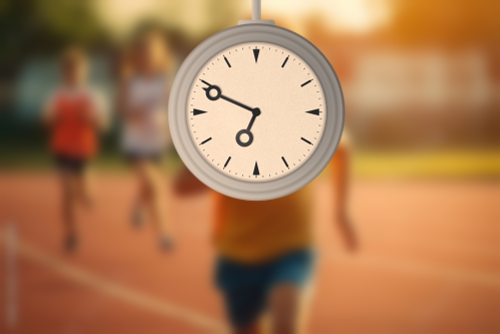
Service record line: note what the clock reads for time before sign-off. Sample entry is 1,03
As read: 6,49
